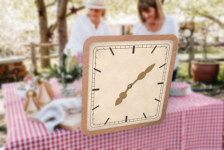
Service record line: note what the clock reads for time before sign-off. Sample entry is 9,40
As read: 7,08
